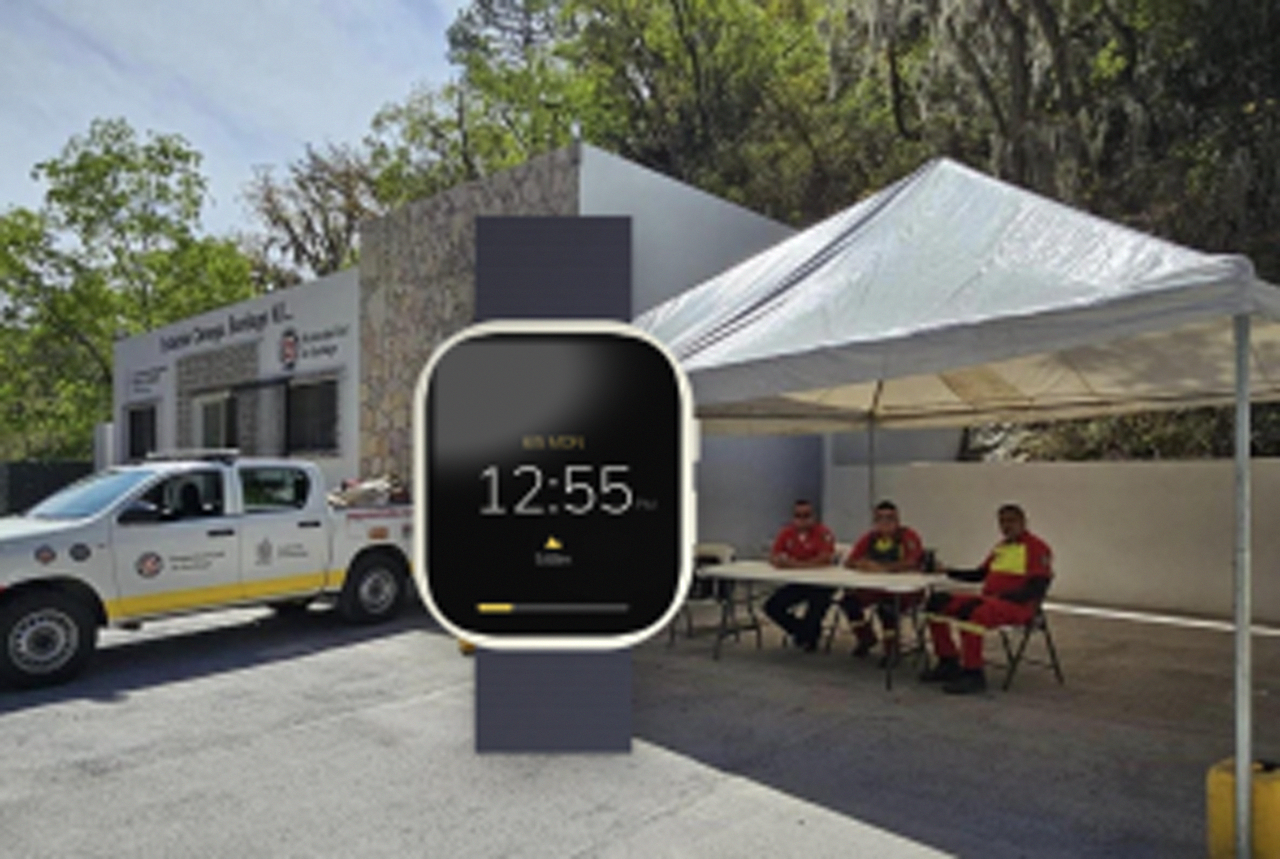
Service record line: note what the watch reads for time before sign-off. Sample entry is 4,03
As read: 12,55
